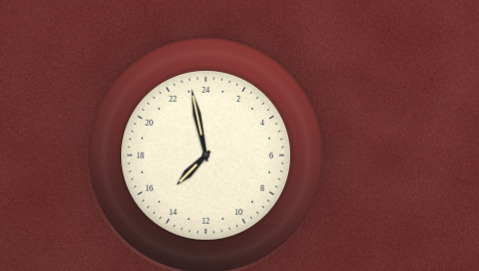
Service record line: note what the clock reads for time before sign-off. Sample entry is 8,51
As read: 14,58
